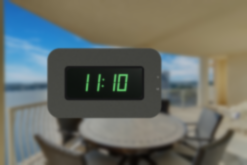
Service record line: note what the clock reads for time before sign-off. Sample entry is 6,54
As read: 11,10
